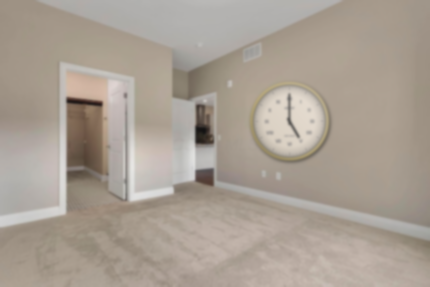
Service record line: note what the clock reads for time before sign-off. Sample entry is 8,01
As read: 5,00
